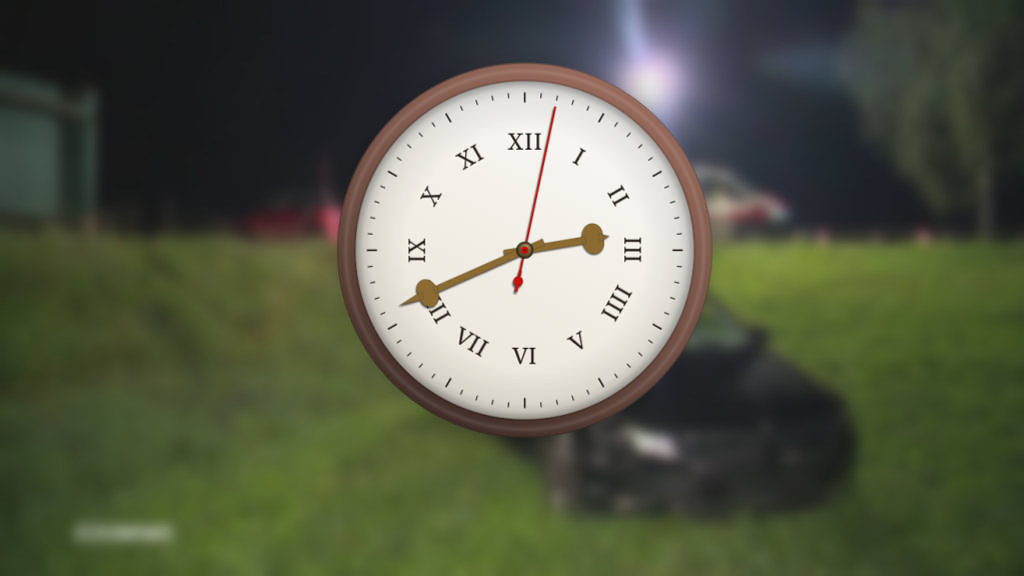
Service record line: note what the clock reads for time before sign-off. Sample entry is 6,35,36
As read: 2,41,02
